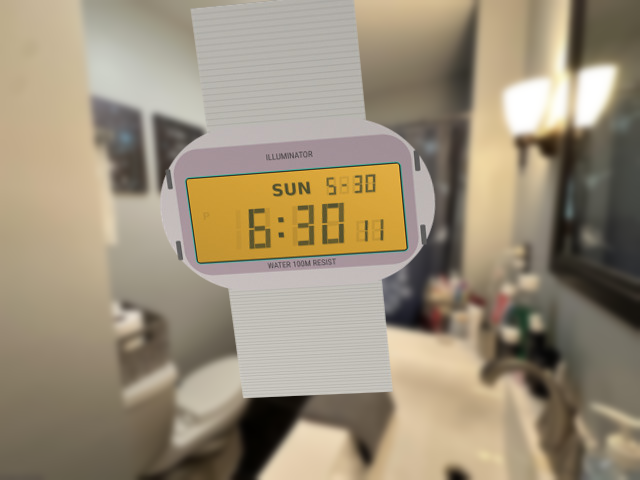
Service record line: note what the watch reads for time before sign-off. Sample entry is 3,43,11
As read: 6,30,11
